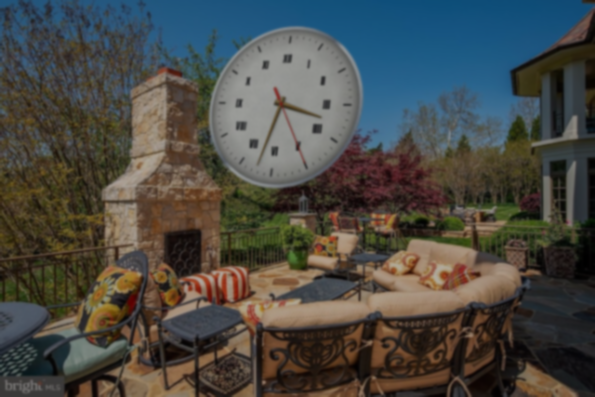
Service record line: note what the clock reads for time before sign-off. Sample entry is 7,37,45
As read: 3,32,25
